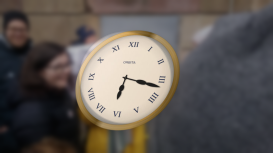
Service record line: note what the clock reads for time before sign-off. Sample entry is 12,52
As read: 6,17
